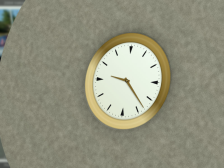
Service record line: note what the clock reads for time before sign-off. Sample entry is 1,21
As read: 9,23
